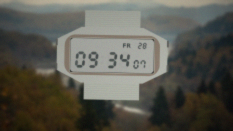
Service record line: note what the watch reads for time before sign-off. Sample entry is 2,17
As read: 9,34
